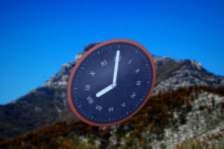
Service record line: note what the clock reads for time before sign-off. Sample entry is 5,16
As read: 8,00
